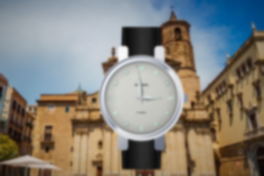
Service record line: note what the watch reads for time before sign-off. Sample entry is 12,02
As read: 2,59
